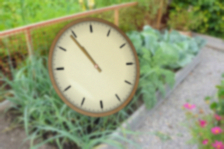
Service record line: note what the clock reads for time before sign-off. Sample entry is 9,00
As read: 10,54
